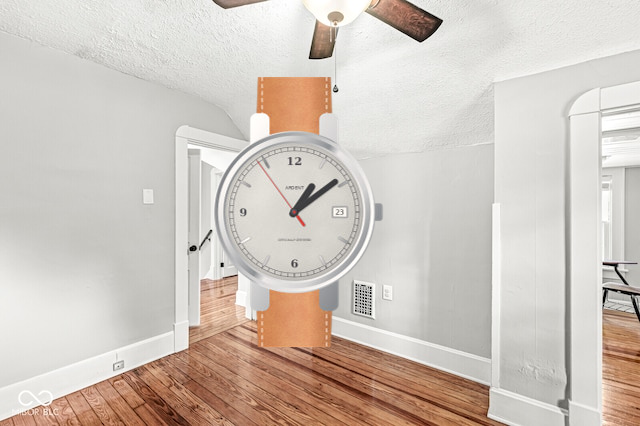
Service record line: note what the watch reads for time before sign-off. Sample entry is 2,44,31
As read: 1,08,54
